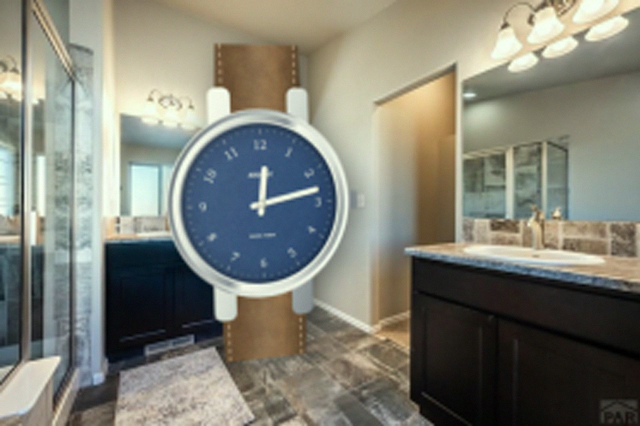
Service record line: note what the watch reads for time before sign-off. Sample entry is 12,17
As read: 12,13
